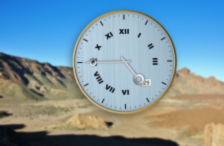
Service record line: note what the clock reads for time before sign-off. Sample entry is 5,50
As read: 4,45
